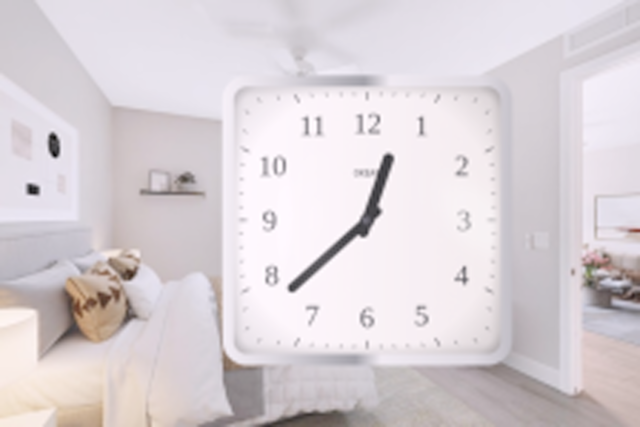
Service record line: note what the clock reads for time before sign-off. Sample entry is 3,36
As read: 12,38
